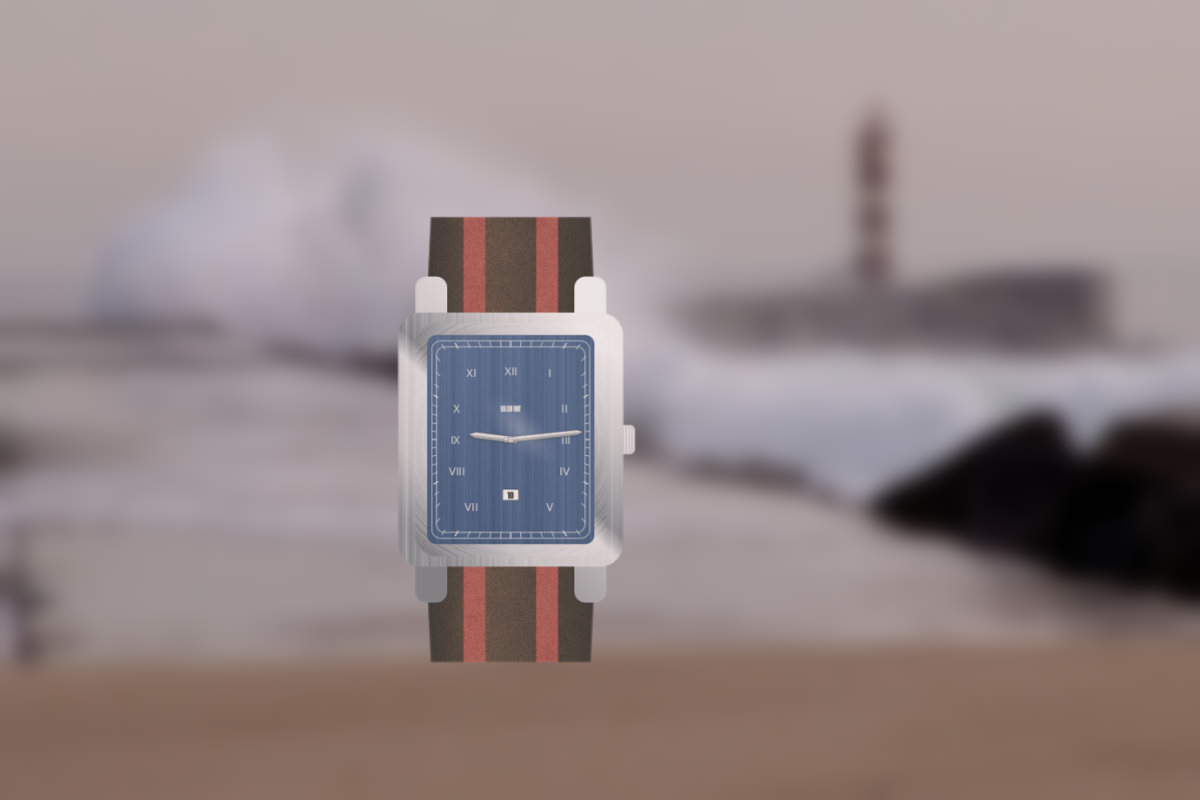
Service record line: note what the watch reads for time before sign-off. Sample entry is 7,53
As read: 9,14
